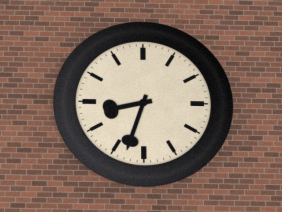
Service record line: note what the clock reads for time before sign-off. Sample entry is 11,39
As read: 8,33
